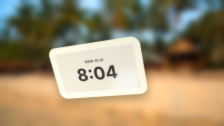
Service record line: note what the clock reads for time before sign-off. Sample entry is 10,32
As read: 8,04
